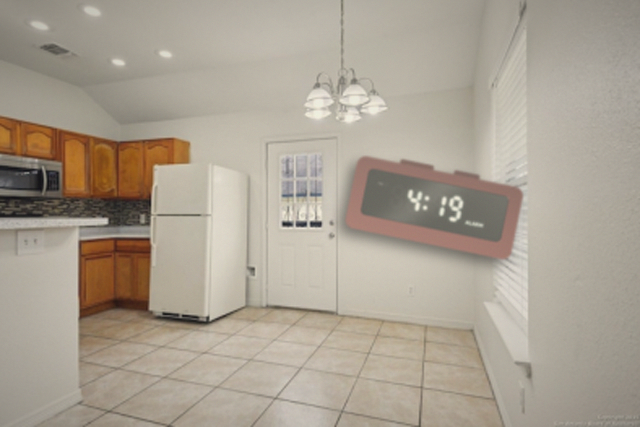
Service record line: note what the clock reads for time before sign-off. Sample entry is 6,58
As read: 4,19
